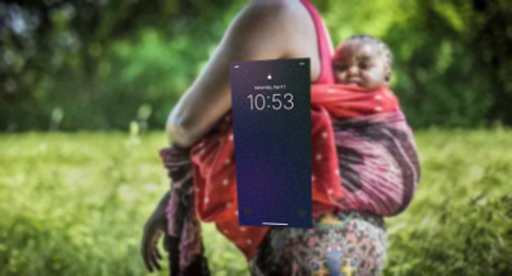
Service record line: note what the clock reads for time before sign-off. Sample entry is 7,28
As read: 10,53
